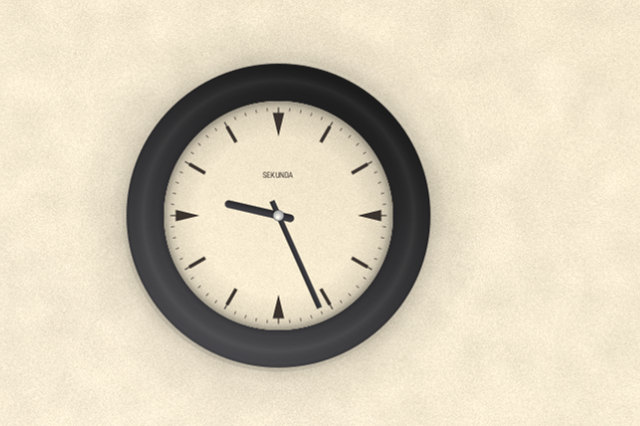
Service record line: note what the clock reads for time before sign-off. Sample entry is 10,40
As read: 9,26
